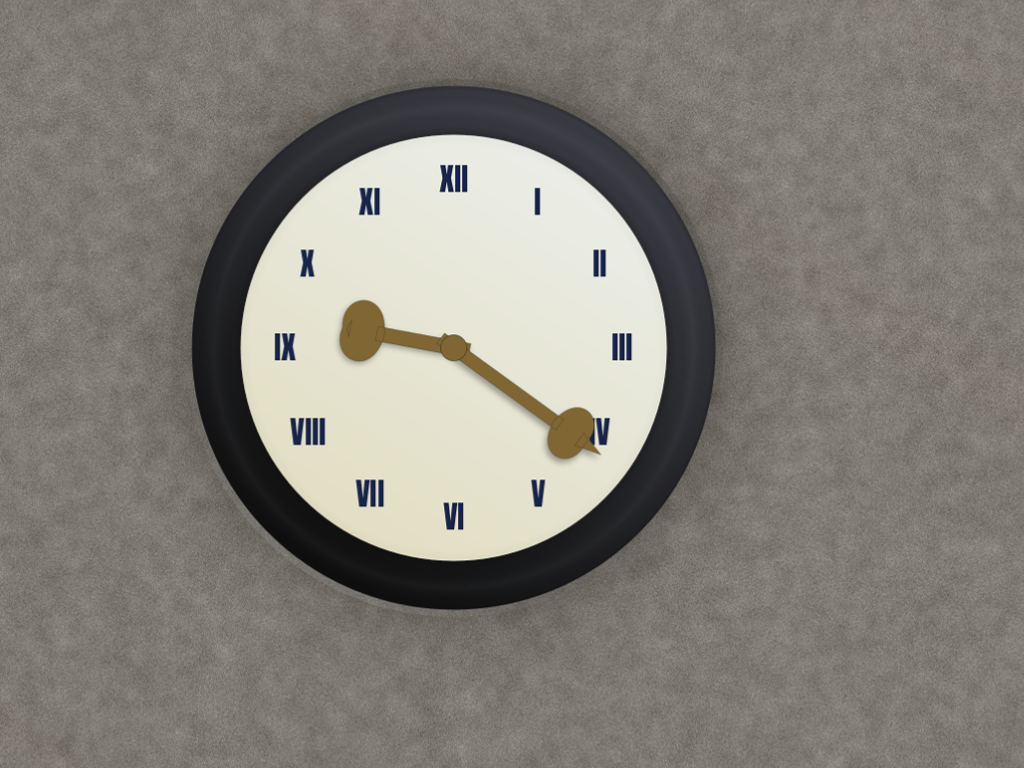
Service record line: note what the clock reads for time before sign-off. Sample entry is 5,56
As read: 9,21
